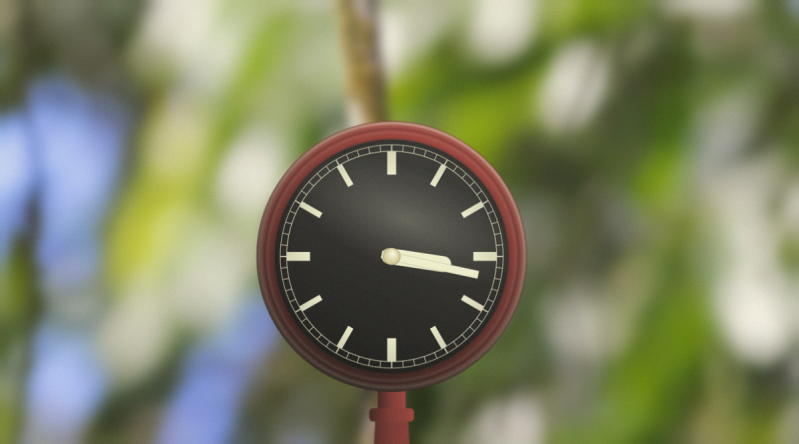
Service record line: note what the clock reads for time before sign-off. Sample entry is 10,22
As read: 3,17
